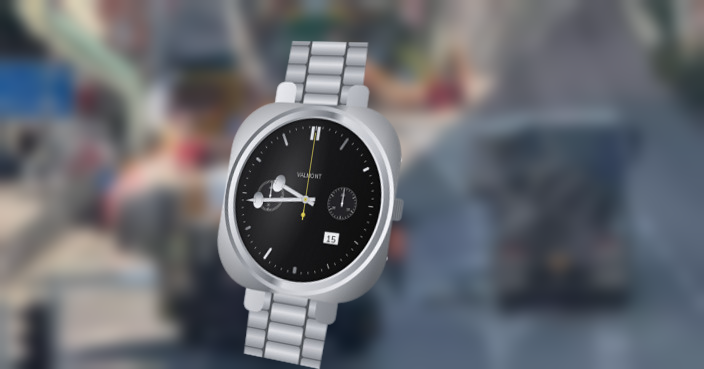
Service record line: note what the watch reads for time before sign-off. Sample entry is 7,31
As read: 9,44
